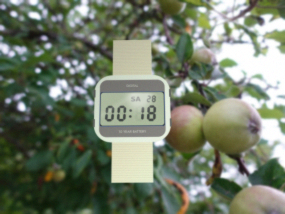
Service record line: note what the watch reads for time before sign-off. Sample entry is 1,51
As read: 0,18
